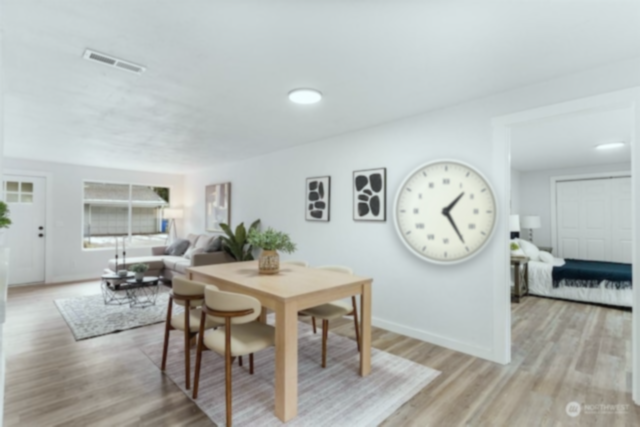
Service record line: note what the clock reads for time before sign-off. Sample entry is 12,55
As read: 1,25
